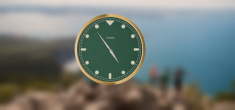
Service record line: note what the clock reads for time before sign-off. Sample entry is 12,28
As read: 4,54
